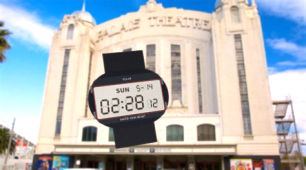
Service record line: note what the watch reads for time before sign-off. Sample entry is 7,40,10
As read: 2,28,12
